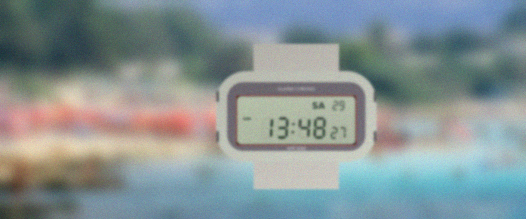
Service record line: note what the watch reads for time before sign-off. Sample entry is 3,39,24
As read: 13,48,27
